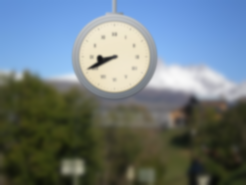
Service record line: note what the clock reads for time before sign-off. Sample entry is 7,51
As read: 8,41
